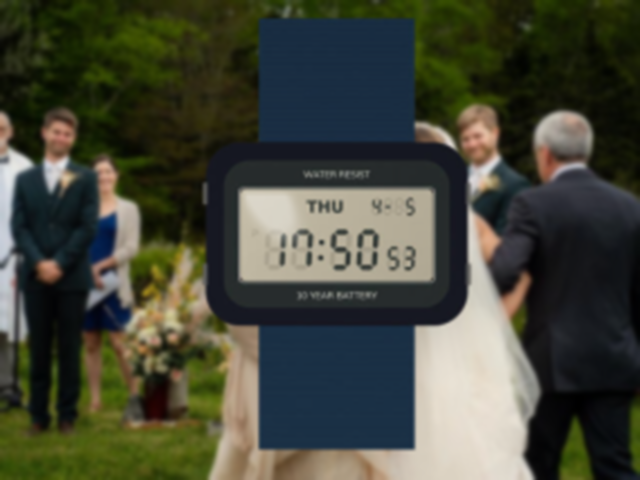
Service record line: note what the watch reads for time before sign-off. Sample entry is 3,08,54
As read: 17,50,53
